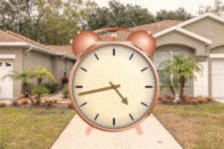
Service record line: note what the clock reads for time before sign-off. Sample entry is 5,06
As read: 4,43
